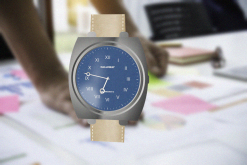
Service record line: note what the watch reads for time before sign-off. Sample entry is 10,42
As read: 6,47
